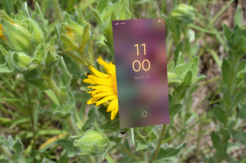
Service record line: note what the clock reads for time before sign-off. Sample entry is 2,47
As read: 11,00
